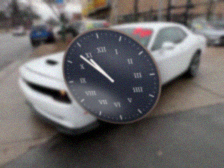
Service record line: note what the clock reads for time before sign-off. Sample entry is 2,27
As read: 10,53
